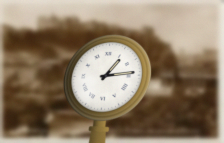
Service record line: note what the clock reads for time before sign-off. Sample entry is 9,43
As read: 1,14
